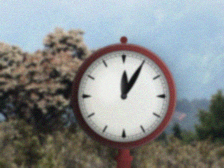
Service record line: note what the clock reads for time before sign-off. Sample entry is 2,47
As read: 12,05
